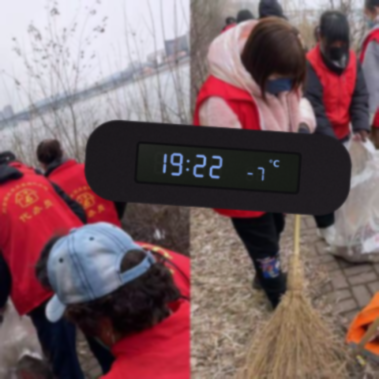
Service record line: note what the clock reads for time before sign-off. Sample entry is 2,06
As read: 19,22
